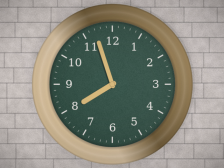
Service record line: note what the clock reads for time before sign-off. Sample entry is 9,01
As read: 7,57
